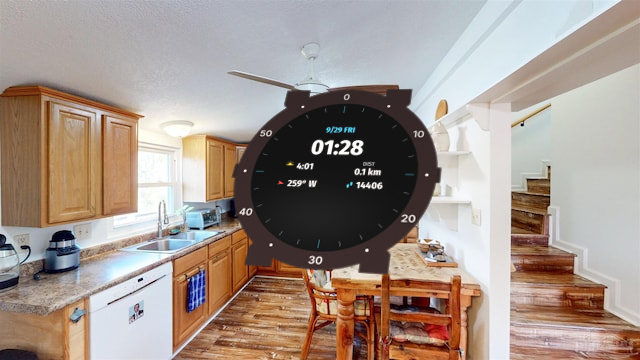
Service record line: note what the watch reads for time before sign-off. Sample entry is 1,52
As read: 1,28
